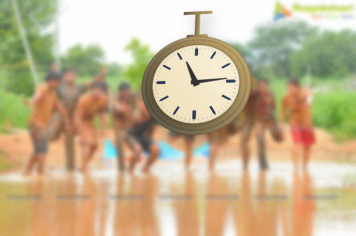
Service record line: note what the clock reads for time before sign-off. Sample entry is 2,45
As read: 11,14
